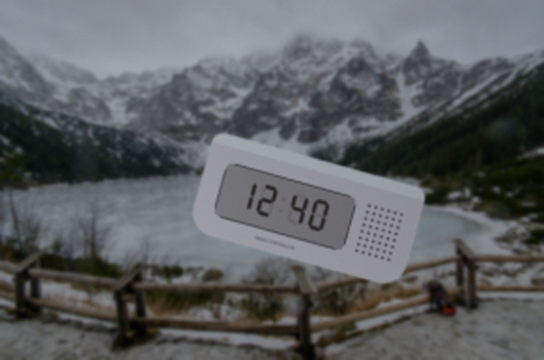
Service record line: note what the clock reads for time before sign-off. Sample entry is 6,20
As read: 12,40
